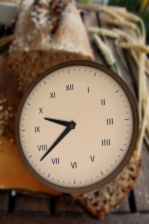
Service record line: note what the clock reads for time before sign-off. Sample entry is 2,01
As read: 9,38
